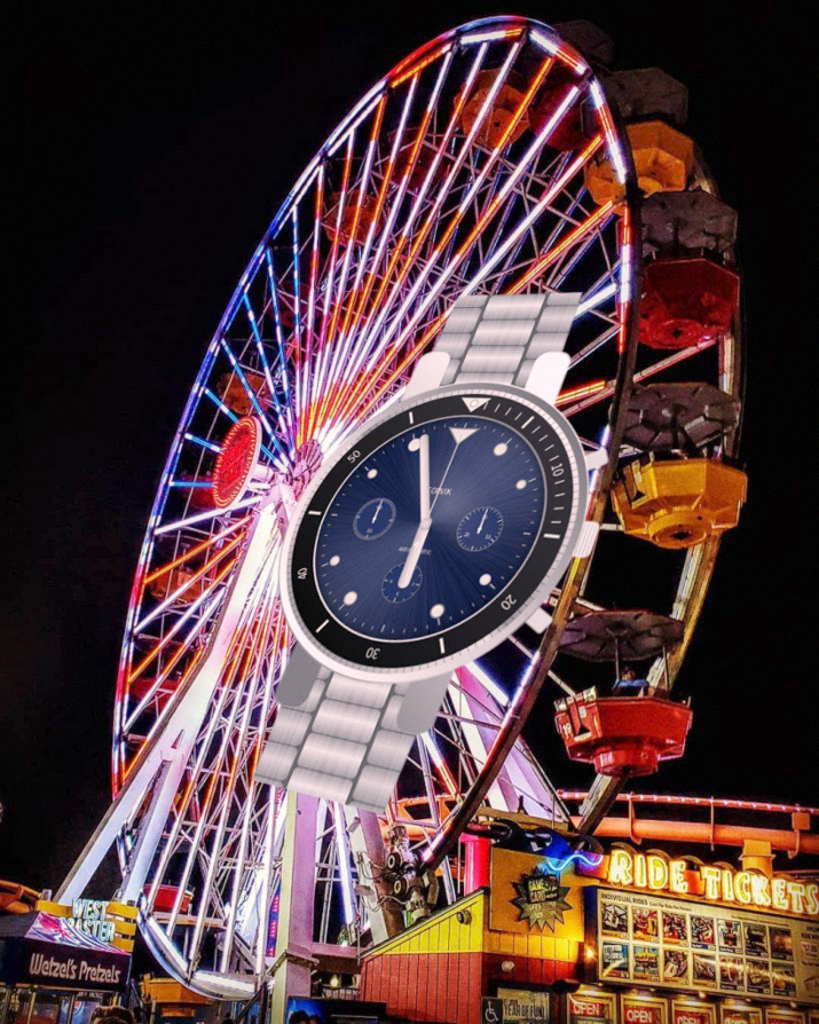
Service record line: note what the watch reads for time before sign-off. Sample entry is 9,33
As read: 5,56
